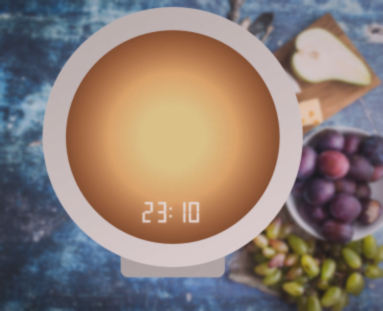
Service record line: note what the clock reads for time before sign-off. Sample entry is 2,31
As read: 23,10
